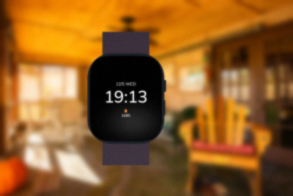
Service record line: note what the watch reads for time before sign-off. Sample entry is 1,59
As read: 19,13
